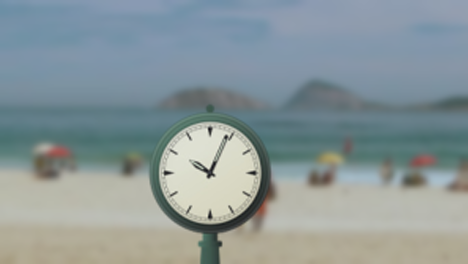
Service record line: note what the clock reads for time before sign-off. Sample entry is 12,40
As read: 10,04
